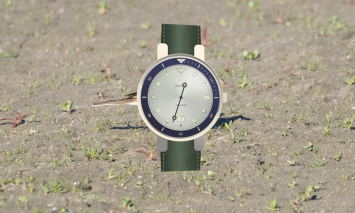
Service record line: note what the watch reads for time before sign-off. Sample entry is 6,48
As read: 12,33
